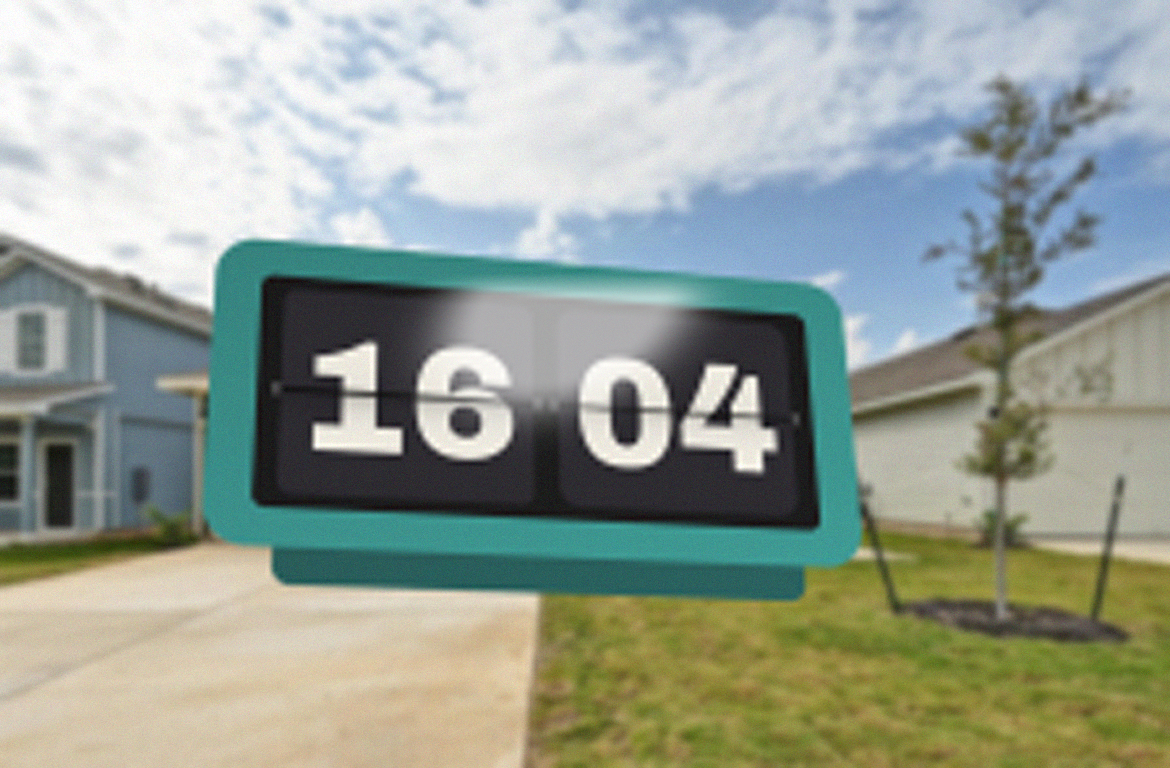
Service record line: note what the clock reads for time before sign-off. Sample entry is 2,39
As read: 16,04
